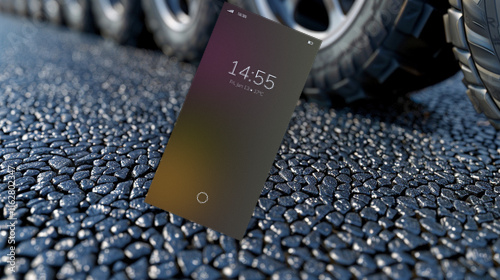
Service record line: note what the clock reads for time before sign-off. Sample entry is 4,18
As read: 14,55
